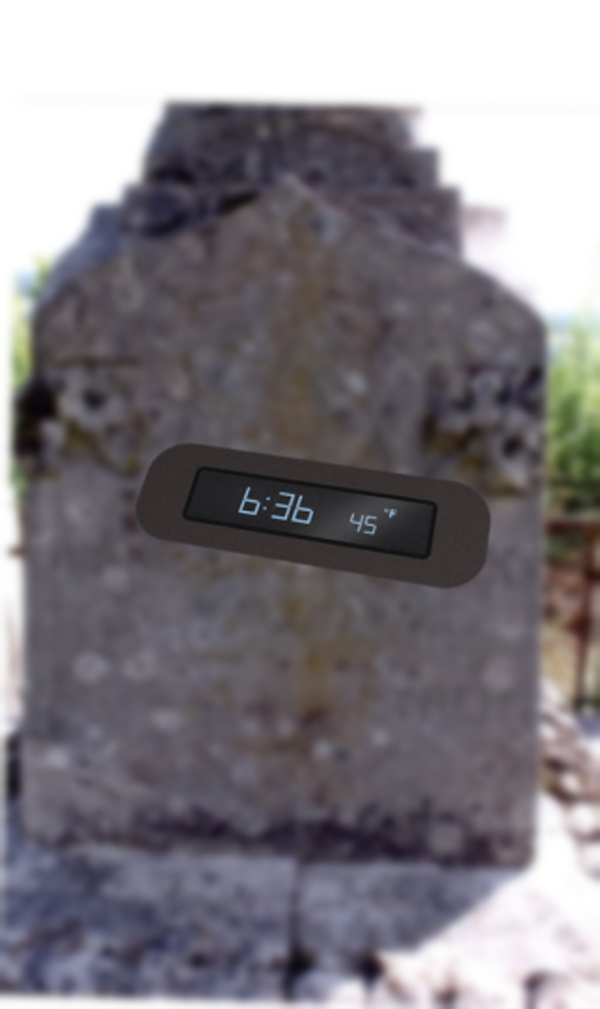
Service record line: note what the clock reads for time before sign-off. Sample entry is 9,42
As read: 6,36
